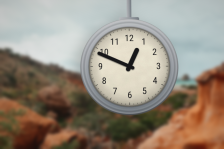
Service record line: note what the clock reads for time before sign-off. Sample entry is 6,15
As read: 12,49
